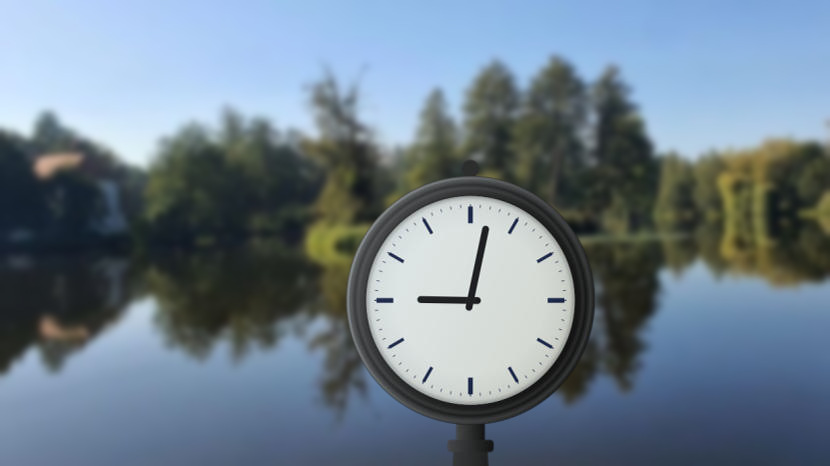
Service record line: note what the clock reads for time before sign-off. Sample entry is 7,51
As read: 9,02
